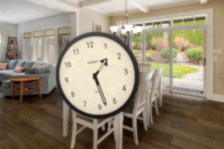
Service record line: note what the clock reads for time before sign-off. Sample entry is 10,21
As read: 1,28
